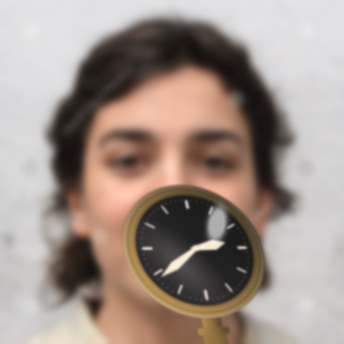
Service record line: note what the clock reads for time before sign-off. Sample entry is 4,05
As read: 2,39
